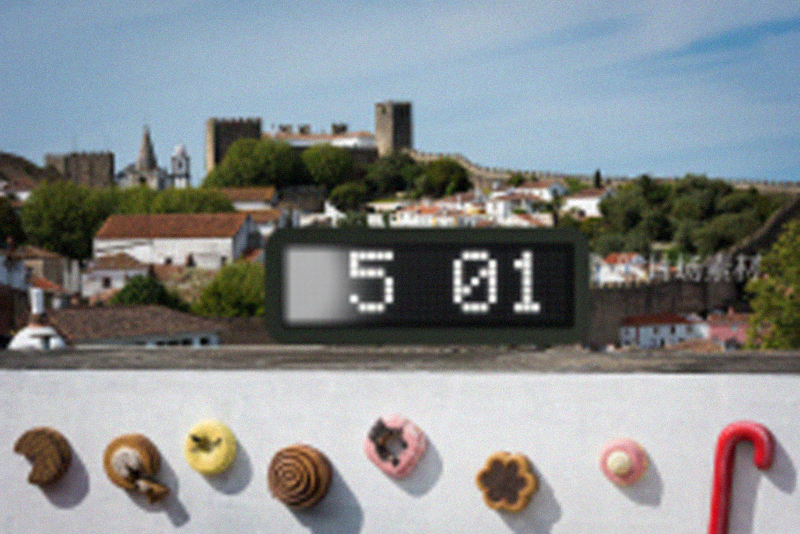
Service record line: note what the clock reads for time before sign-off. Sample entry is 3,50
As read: 5,01
